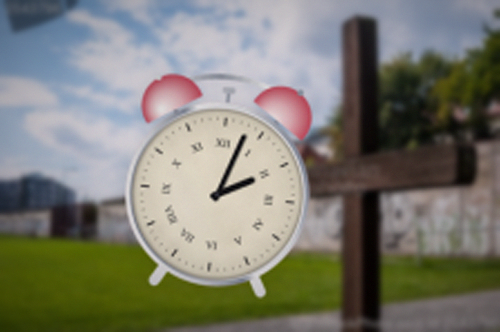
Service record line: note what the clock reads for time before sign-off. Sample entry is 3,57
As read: 2,03
